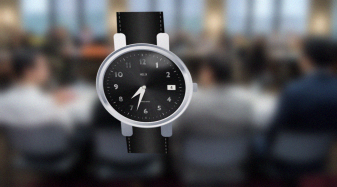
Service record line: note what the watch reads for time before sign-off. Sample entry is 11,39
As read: 7,33
